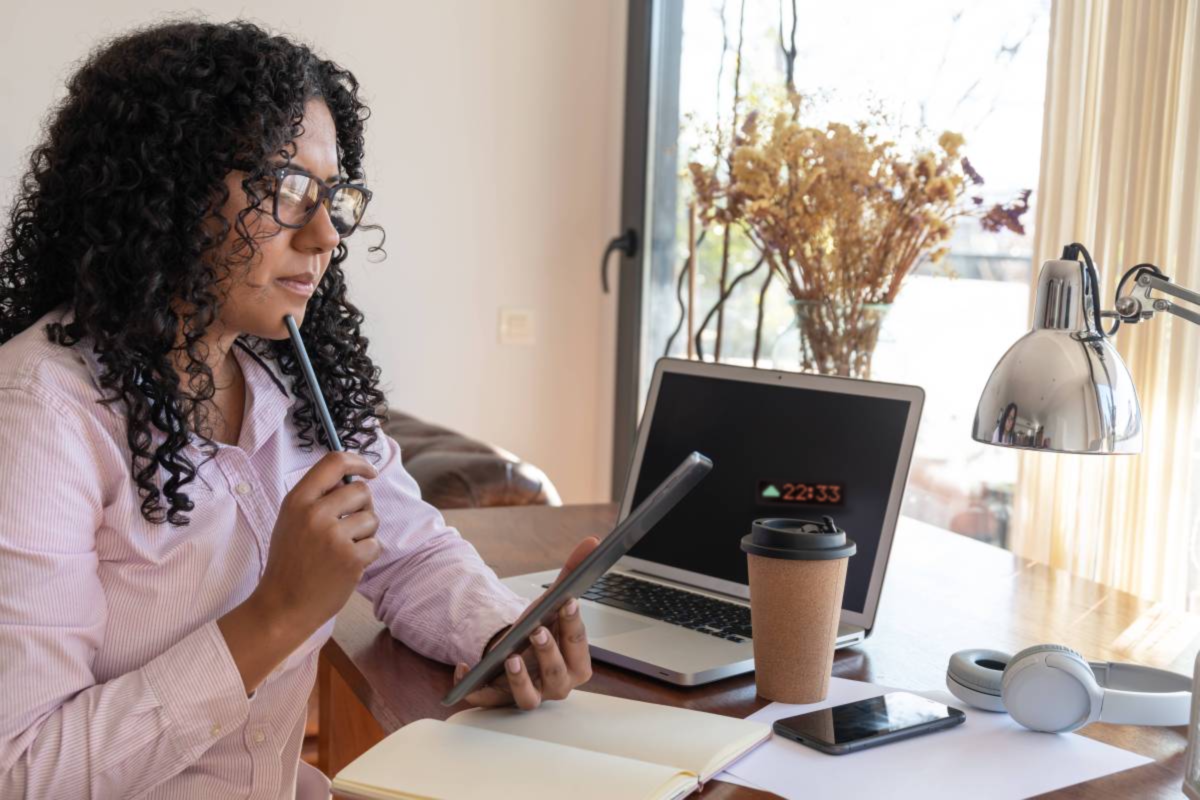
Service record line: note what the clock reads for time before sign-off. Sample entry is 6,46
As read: 22,33
